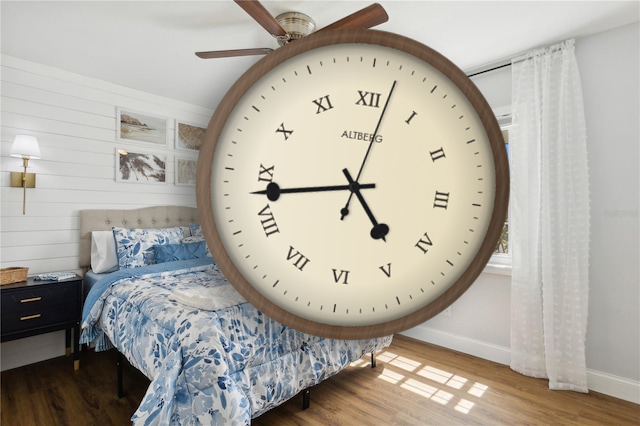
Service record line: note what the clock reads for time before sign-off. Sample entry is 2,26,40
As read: 4,43,02
